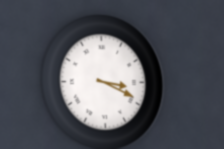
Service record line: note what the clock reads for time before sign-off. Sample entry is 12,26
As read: 3,19
